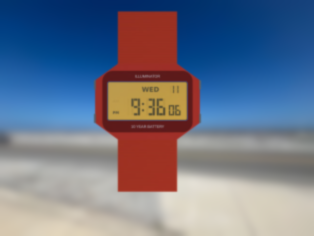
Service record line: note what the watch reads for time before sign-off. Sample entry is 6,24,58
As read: 9,36,06
